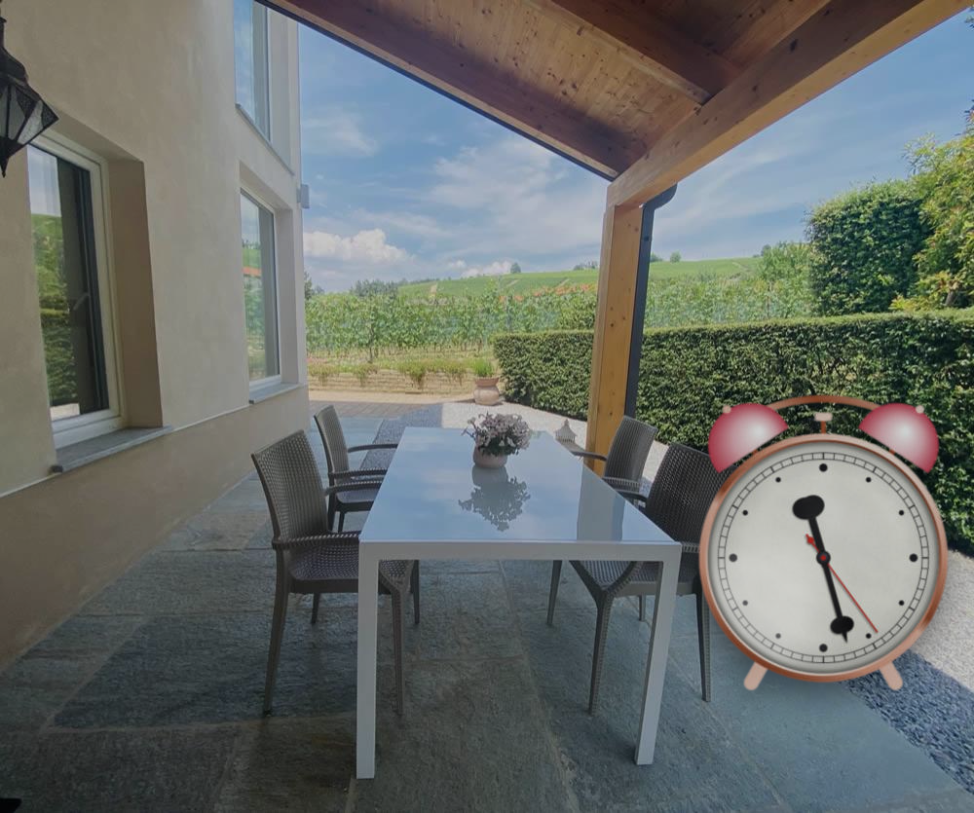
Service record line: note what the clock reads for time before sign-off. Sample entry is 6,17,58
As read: 11,27,24
